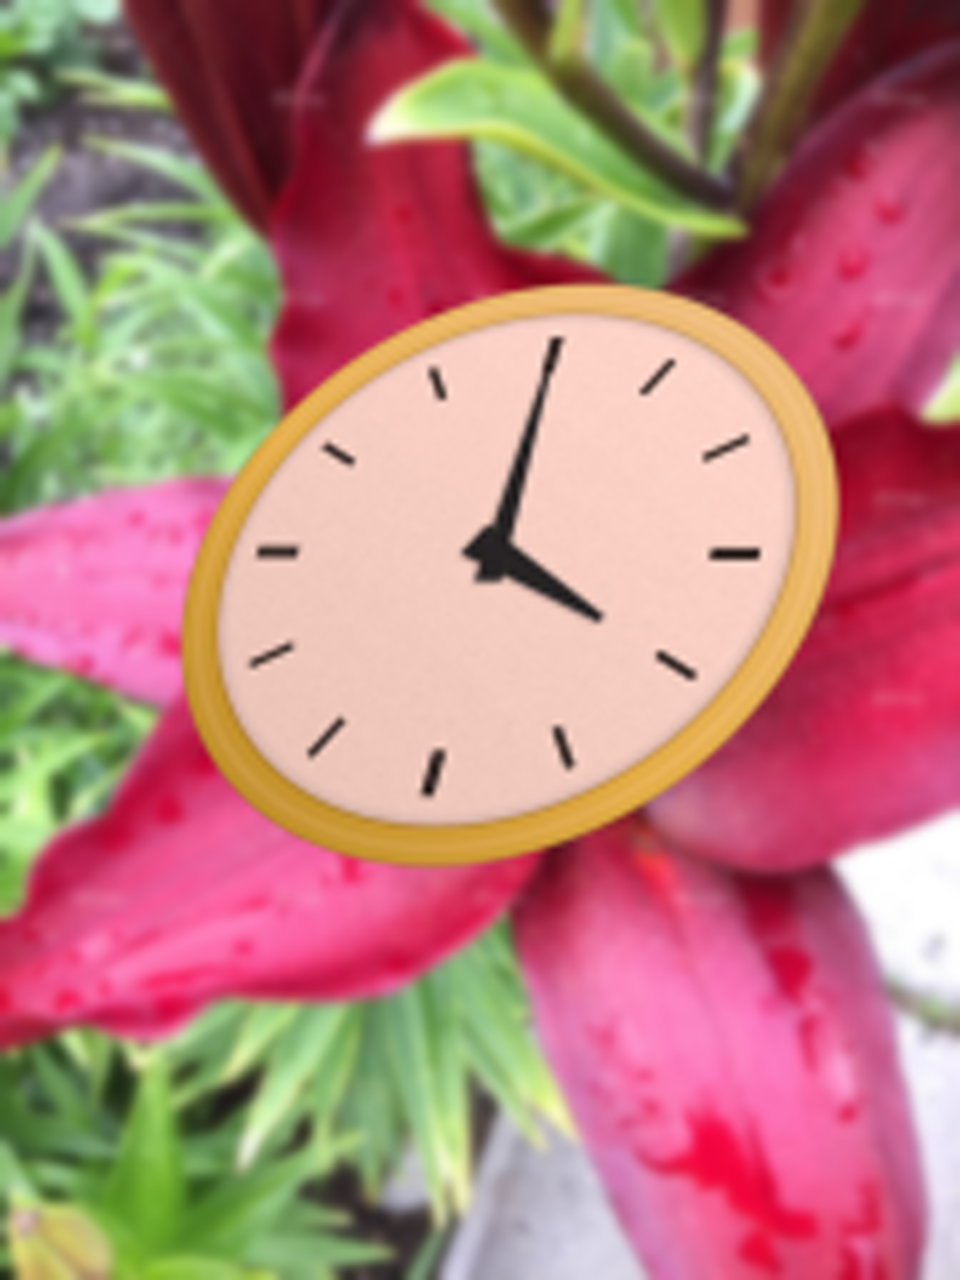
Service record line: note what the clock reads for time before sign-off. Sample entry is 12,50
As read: 4,00
